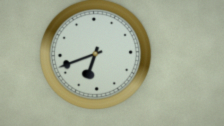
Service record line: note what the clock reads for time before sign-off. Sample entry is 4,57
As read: 6,42
